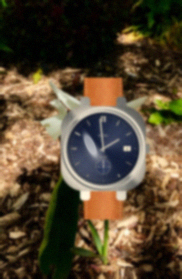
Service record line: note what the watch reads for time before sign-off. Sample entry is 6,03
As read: 1,59
